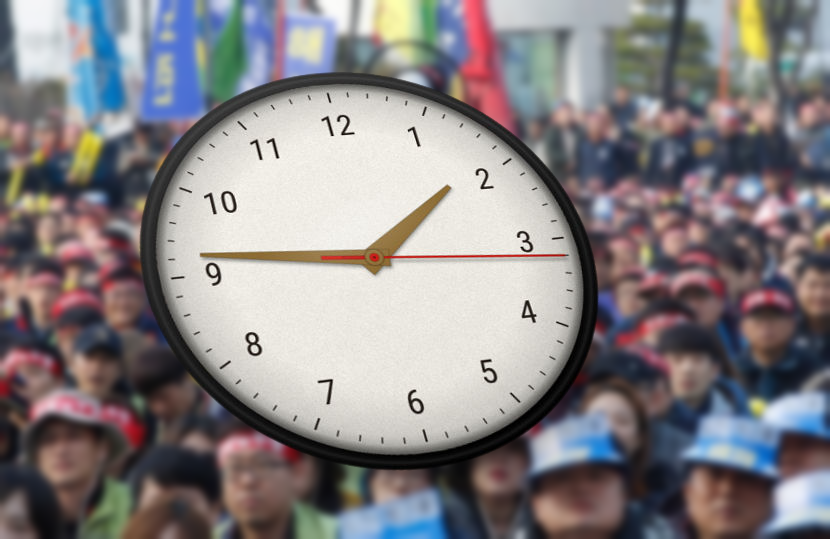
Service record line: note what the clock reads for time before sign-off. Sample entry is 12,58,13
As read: 1,46,16
